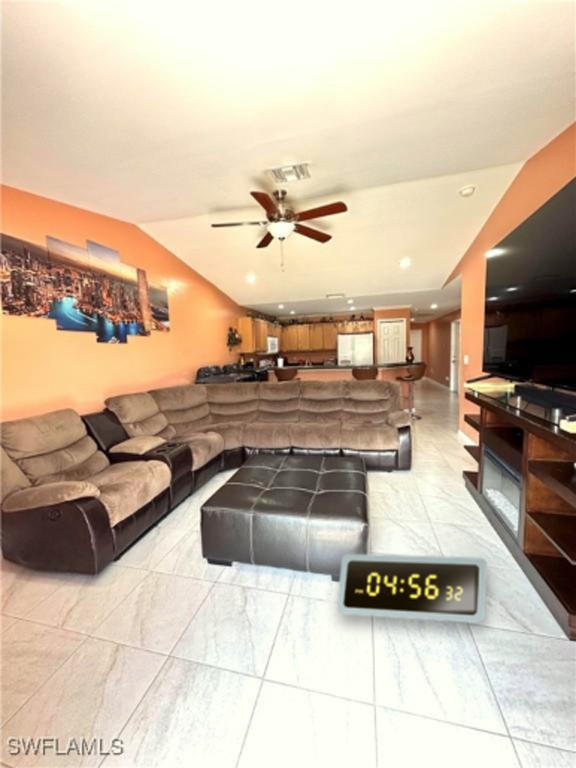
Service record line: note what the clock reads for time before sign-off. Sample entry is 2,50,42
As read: 4,56,32
